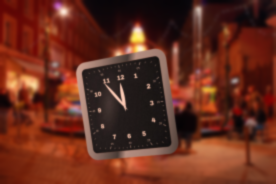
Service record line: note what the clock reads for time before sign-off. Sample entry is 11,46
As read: 11,54
